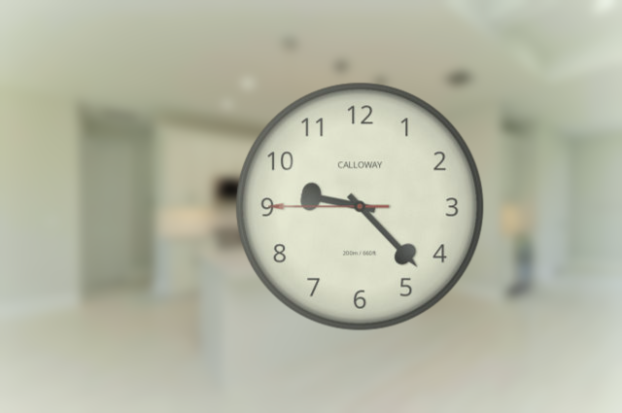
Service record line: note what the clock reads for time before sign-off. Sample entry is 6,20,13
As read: 9,22,45
